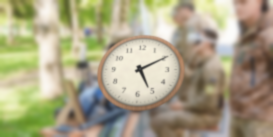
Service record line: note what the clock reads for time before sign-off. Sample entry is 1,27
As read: 5,10
